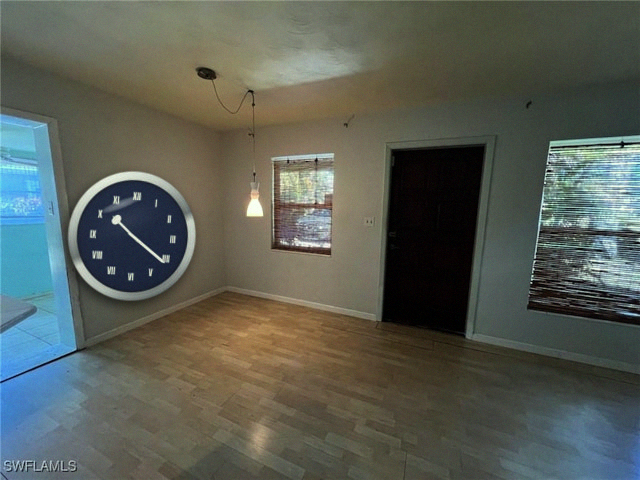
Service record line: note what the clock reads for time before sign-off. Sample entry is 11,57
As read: 10,21
